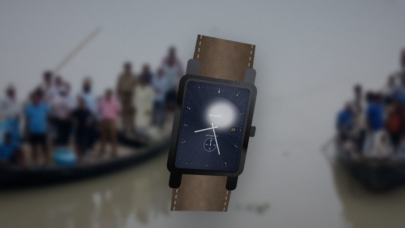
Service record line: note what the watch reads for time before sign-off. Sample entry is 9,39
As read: 8,26
